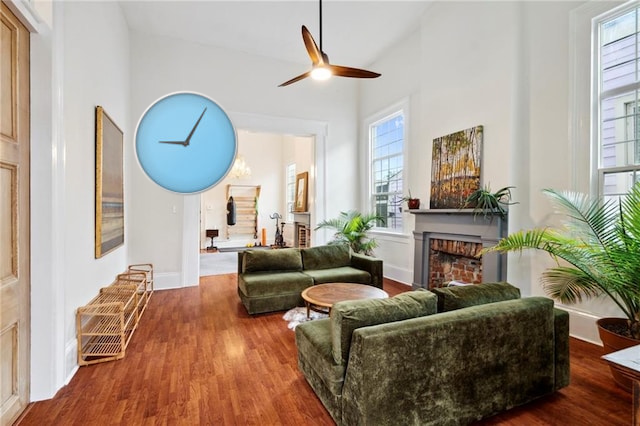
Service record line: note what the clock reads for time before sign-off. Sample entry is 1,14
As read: 9,05
